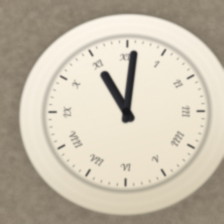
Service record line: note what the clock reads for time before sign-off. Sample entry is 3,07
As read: 11,01
